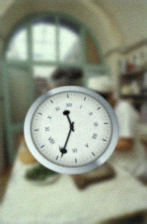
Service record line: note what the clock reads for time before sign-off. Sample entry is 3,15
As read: 11,34
